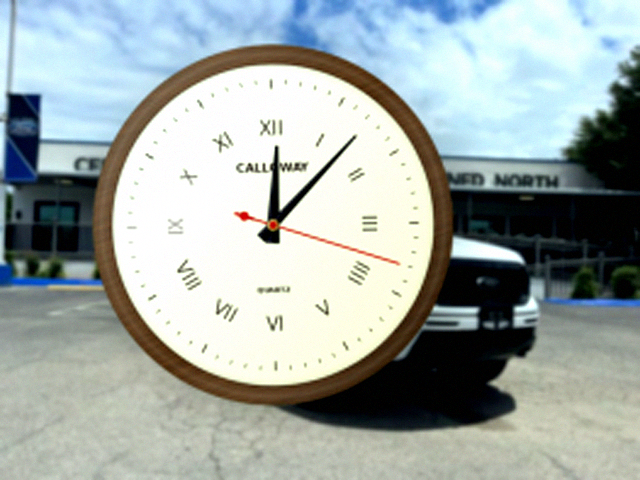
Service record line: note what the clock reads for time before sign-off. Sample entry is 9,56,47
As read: 12,07,18
